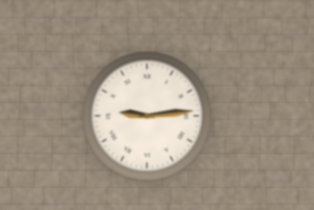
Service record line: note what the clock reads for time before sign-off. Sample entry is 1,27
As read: 9,14
